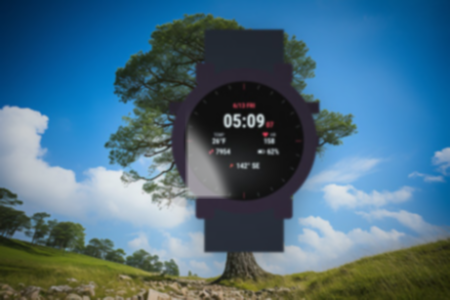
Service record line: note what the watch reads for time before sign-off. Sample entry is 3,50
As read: 5,09
